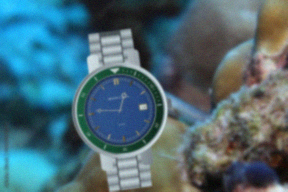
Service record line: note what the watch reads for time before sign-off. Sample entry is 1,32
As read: 12,46
